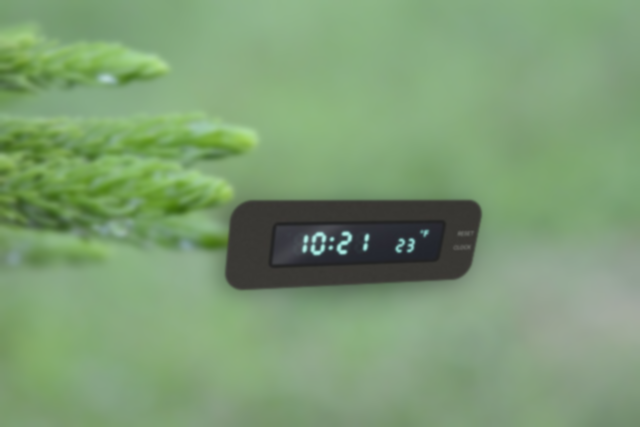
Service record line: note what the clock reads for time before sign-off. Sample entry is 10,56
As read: 10,21
